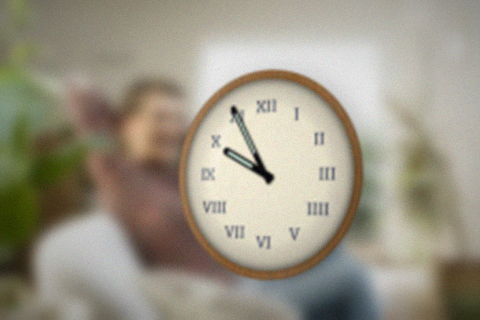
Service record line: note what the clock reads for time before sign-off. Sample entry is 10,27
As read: 9,55
